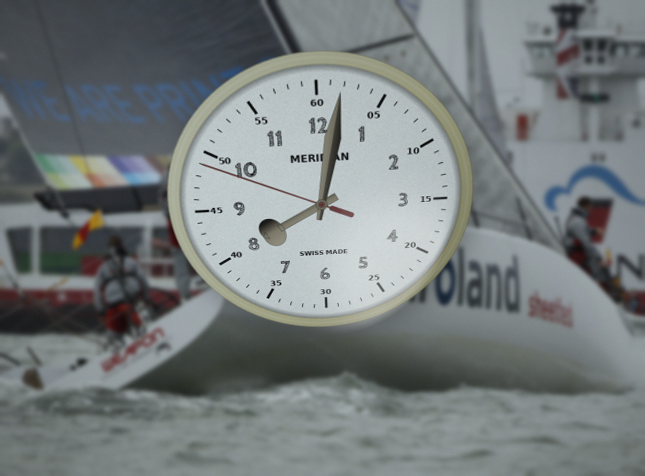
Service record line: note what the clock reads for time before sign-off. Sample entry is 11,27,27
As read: 8,01,49
